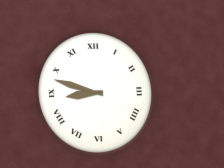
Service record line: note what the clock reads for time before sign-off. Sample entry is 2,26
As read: 8,48
